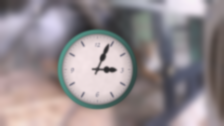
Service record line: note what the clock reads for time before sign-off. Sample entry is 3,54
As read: 3,04
